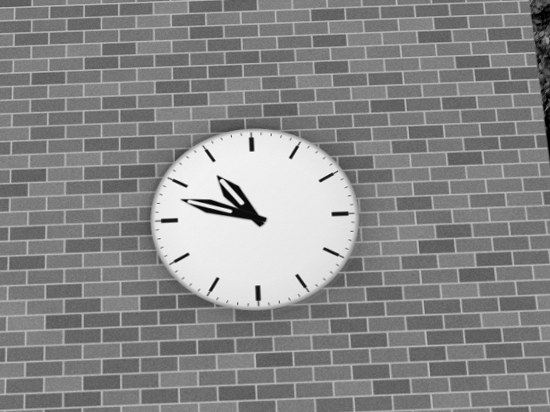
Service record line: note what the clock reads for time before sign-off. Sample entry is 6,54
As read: 10,48
